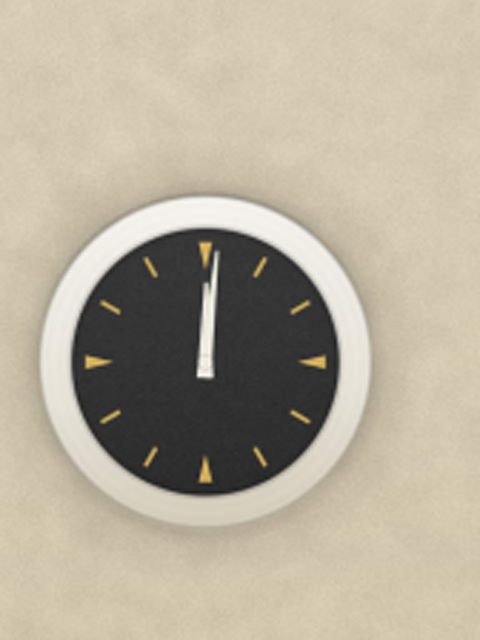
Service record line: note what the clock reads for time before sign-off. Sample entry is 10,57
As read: 12,01
